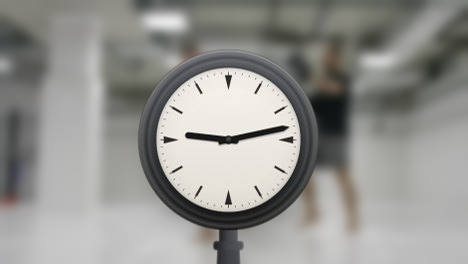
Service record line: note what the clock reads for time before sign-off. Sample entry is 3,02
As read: 9,13
